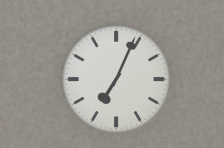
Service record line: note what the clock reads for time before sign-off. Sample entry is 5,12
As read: 7,04
